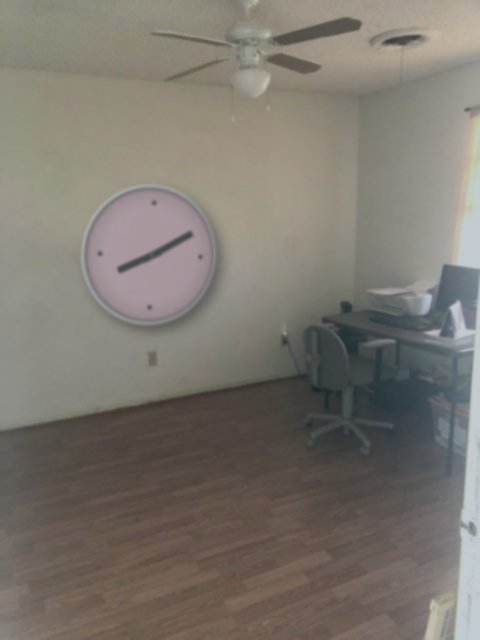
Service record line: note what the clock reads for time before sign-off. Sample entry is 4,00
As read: 8,10
